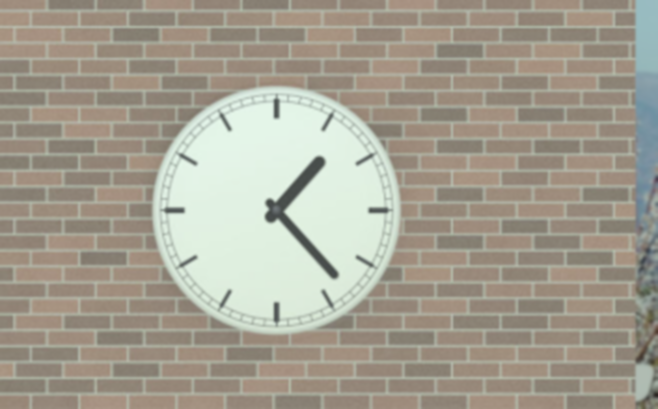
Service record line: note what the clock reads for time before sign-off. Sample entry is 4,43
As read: 1,23
